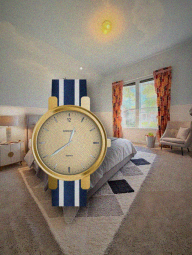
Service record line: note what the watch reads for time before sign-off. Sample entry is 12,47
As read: 12,39
